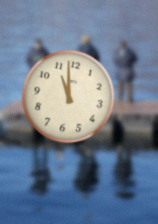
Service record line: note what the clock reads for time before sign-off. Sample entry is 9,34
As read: 10,58
